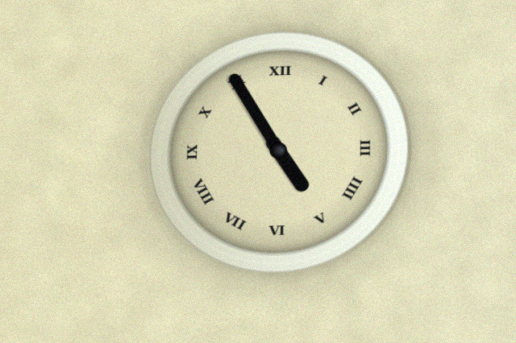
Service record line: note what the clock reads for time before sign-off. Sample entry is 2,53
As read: 4,55
